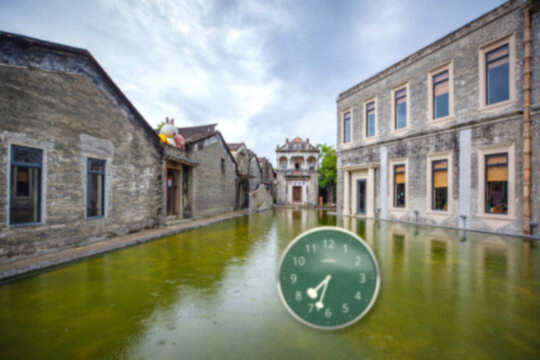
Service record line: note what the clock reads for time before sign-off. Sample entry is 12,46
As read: 7,33
